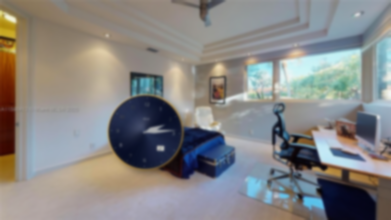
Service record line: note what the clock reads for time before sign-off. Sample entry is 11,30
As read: 2,14
